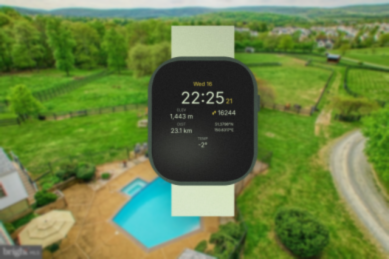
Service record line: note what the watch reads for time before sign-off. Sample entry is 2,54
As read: 22,25
